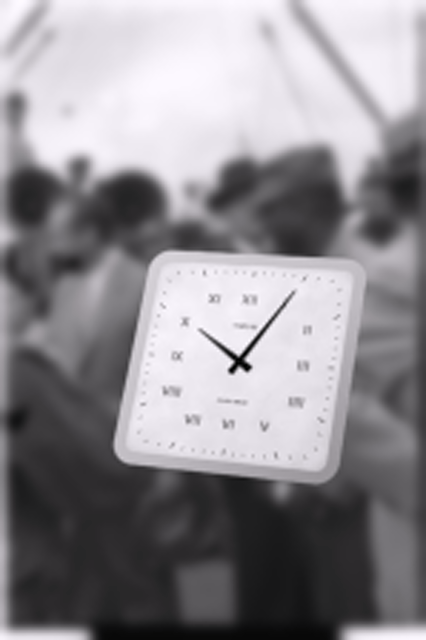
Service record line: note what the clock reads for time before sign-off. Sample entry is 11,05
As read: 10,05
